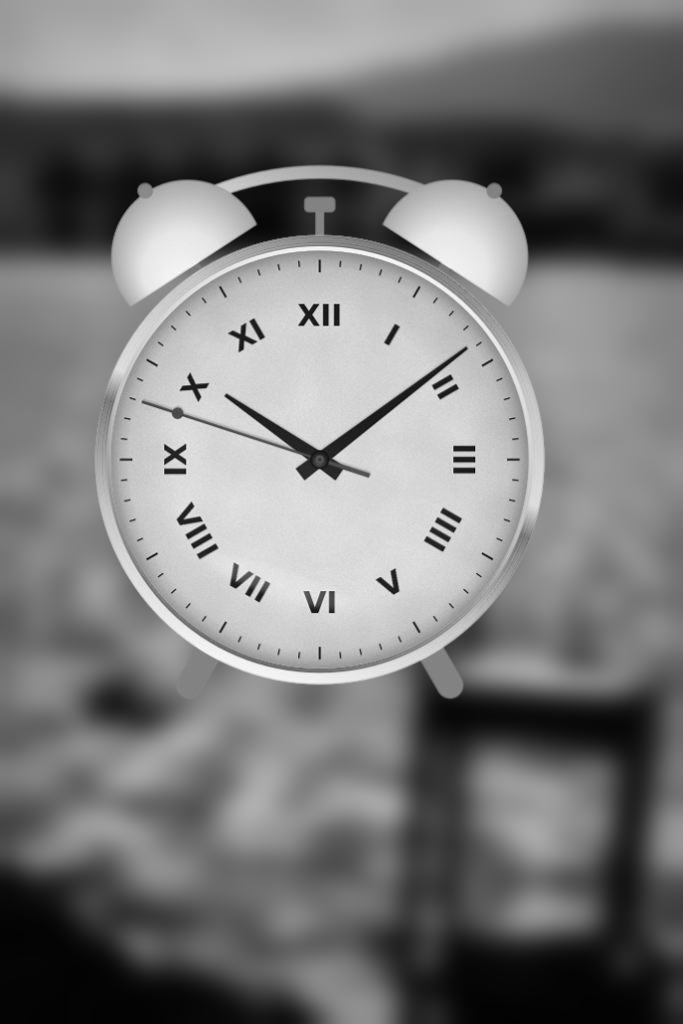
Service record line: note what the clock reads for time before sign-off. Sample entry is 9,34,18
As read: 10,08,48
